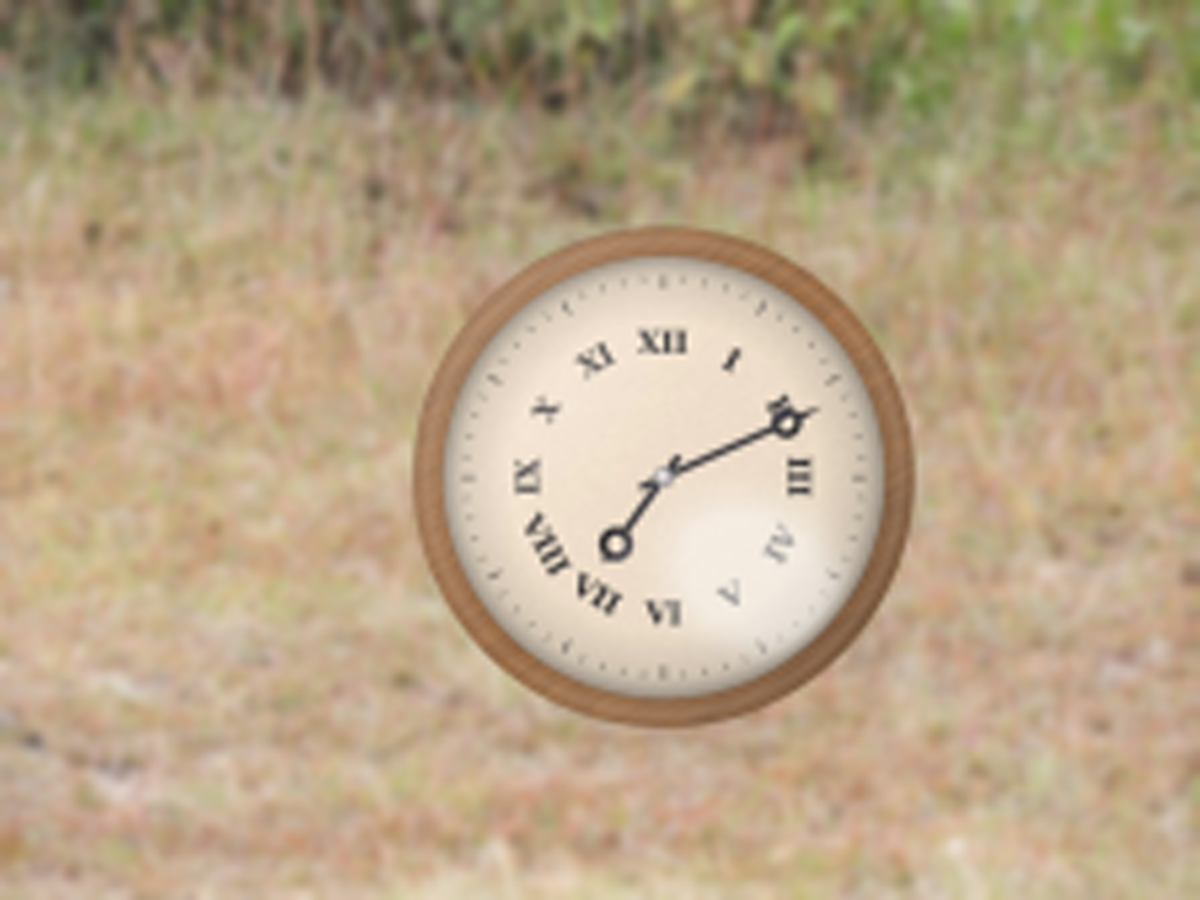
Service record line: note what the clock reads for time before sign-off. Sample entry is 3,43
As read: 7,11
